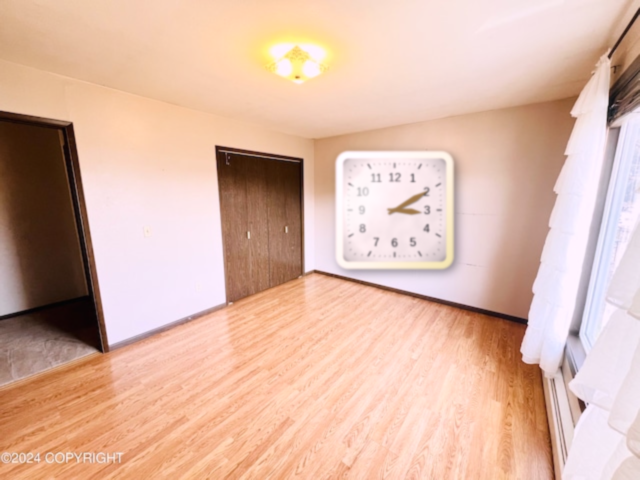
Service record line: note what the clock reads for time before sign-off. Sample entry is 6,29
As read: 3,10
